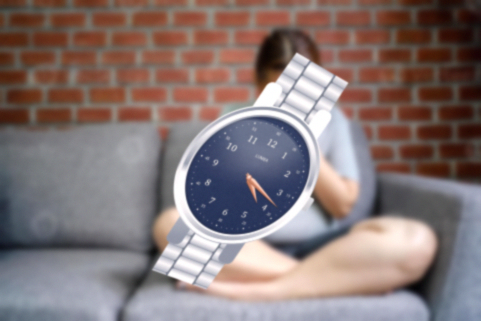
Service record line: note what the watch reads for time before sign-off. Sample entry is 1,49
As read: 4,18
